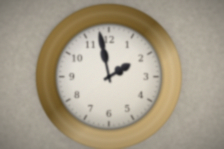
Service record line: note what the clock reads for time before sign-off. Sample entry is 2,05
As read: 1,58
